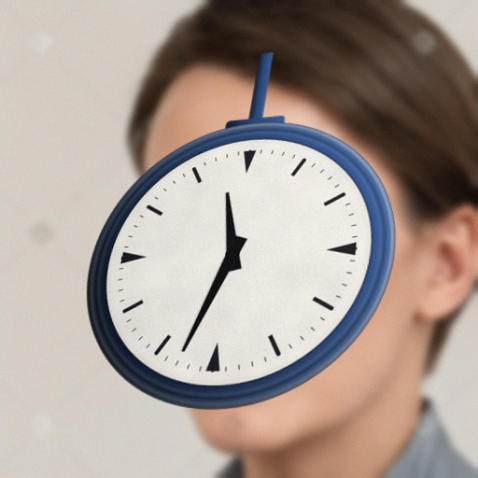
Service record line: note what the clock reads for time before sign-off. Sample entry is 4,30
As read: 11,33
